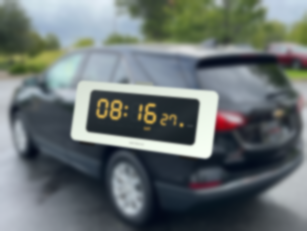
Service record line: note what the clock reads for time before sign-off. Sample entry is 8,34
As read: 8,16
